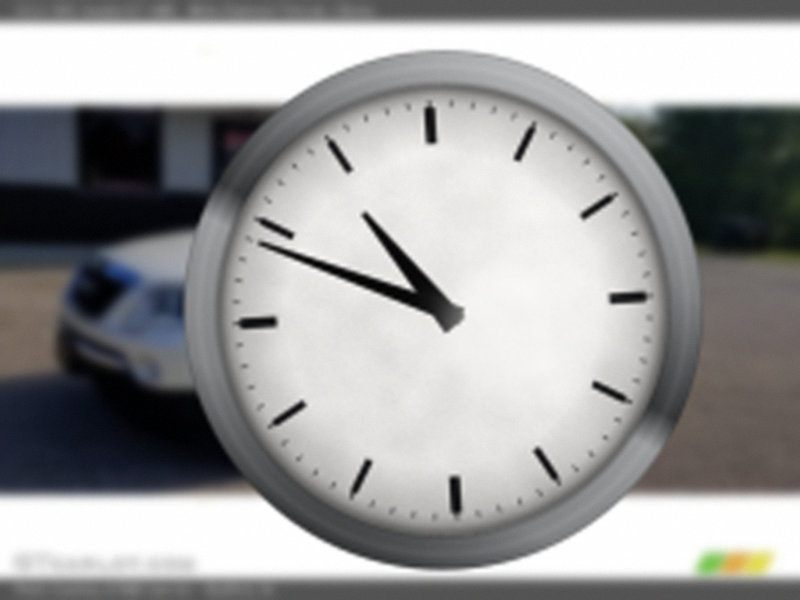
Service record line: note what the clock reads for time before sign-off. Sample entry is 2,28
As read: 10,49
